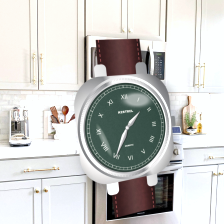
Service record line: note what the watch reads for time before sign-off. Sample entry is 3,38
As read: 1,35
